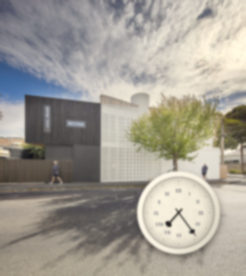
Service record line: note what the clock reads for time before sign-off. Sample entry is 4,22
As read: 7,24
